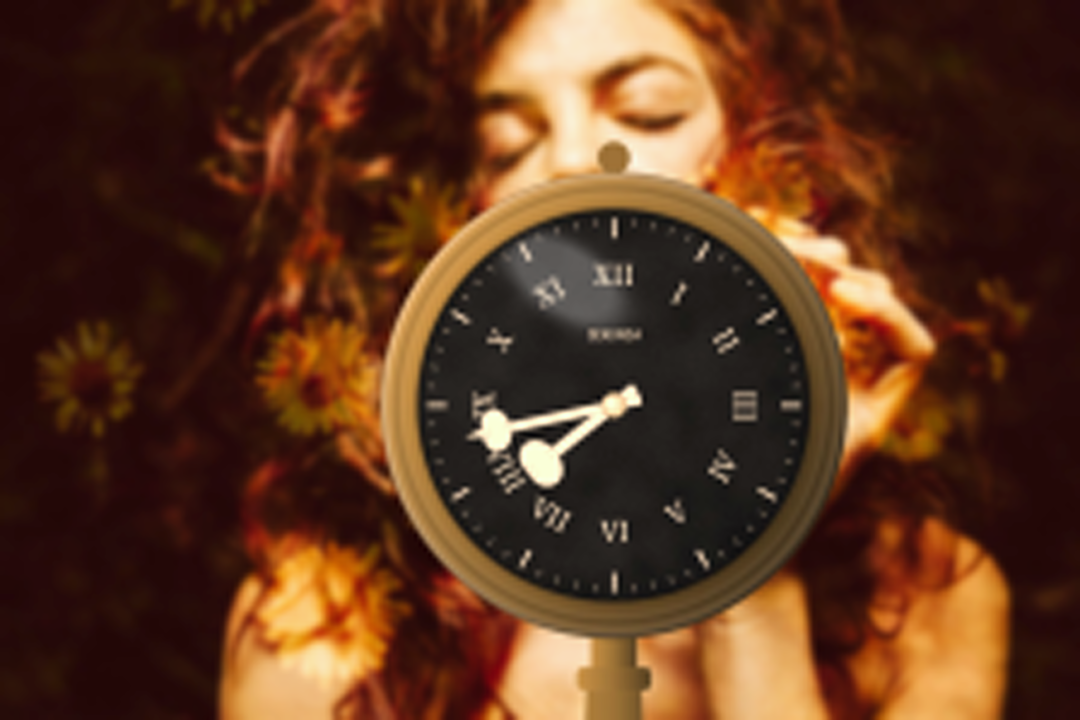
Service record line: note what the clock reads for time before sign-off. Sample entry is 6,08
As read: 7,43
